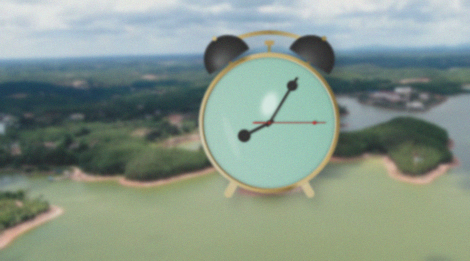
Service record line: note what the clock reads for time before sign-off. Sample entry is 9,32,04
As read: 8,05,15
